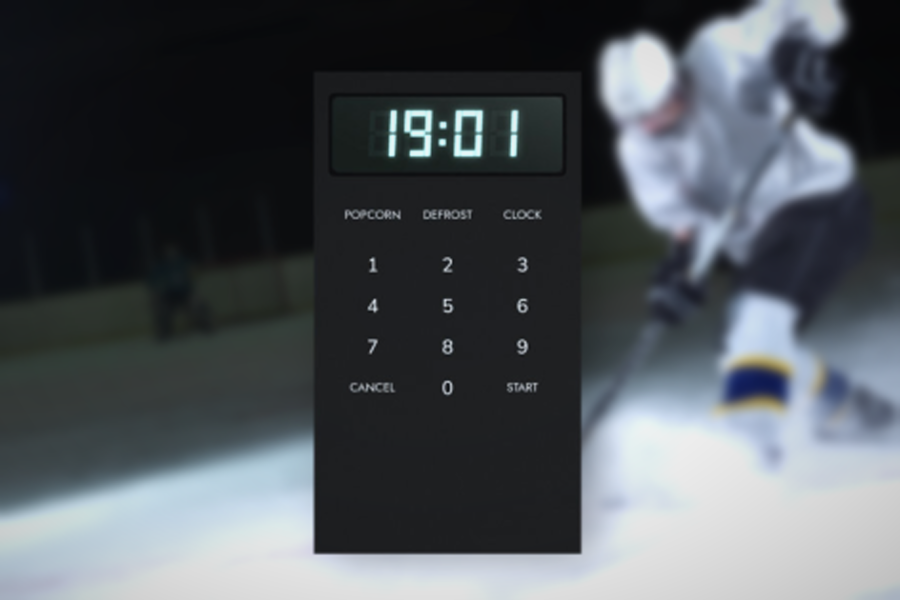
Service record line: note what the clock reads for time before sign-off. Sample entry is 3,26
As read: 19,01
